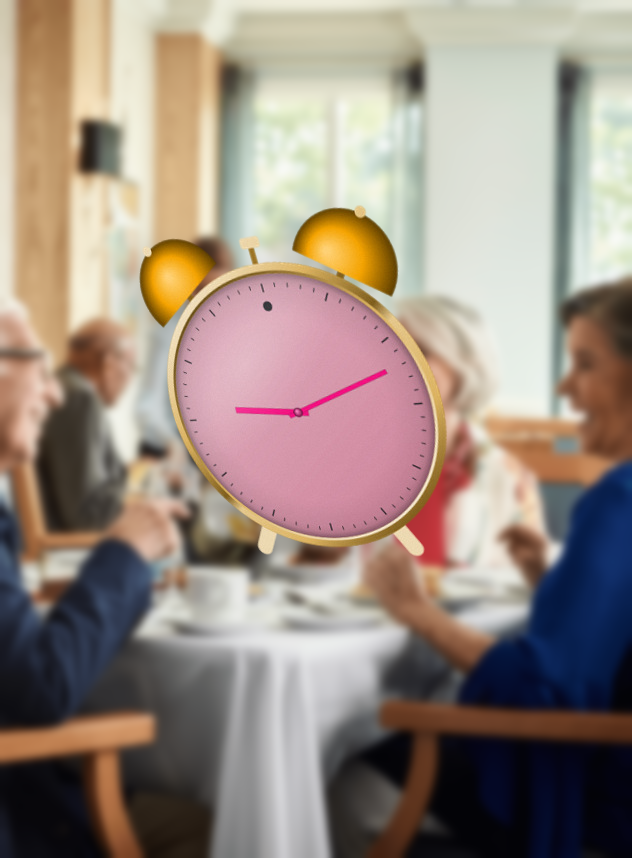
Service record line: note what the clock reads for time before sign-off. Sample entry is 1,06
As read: 9,12
